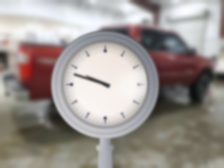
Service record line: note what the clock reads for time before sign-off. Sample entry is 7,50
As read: 9,48
